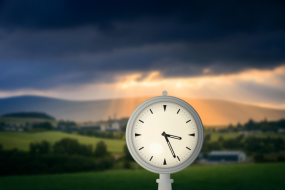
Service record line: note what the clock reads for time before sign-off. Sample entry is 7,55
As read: 3,26
